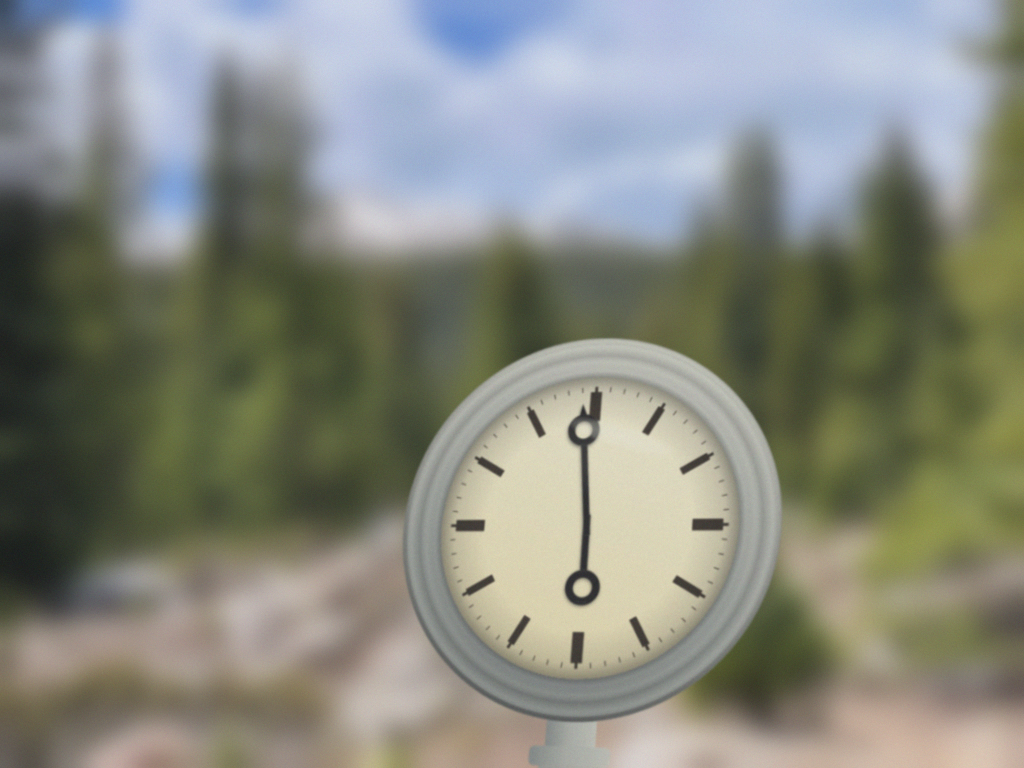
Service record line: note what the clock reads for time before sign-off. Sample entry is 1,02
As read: 5,59
